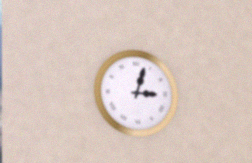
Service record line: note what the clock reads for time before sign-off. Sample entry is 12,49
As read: 3,03
